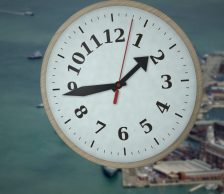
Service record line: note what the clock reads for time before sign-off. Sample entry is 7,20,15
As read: 1,44,03
